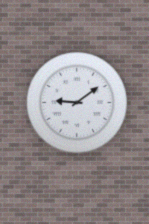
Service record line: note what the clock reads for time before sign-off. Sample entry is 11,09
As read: 9,09
